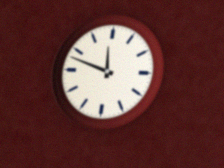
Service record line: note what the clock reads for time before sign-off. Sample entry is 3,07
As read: 11,48
